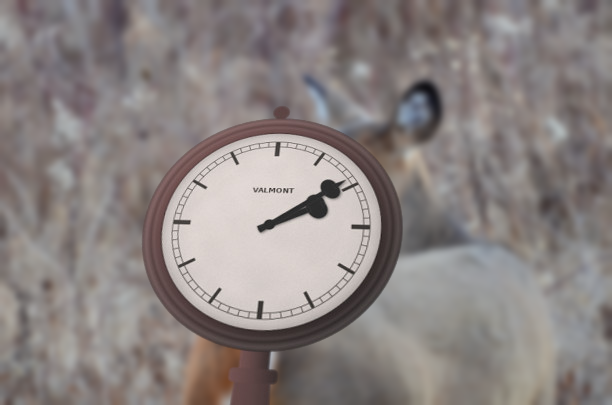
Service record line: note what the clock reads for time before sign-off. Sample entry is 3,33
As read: 2,09
